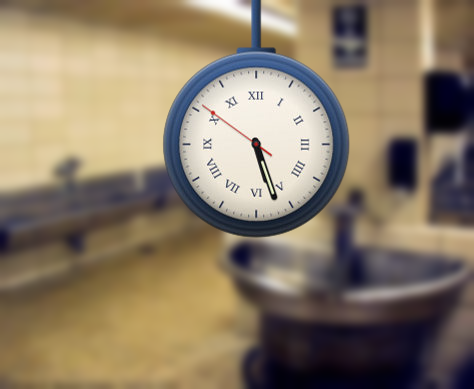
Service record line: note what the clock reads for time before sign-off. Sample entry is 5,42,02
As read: 5,26,51
